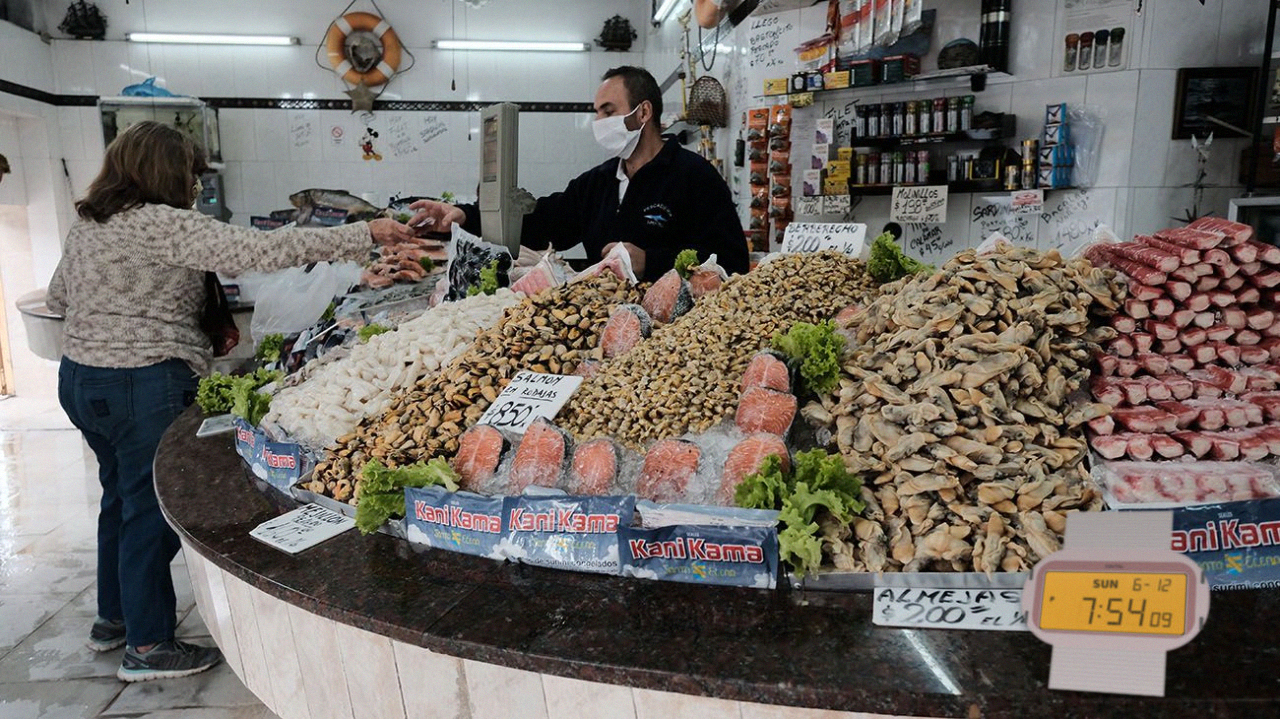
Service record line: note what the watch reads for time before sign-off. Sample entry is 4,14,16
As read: 7,54,09
